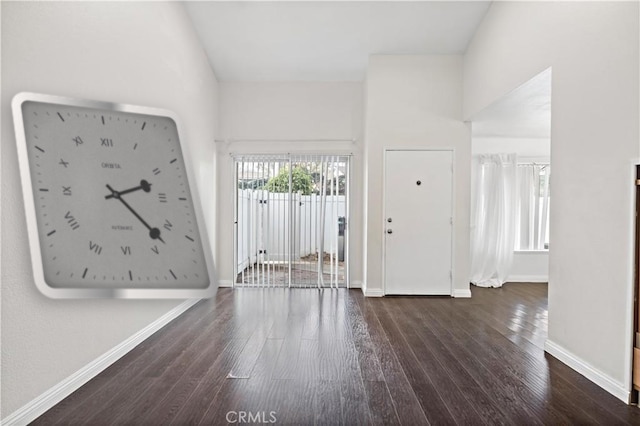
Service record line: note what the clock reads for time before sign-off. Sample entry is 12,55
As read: 2,23
